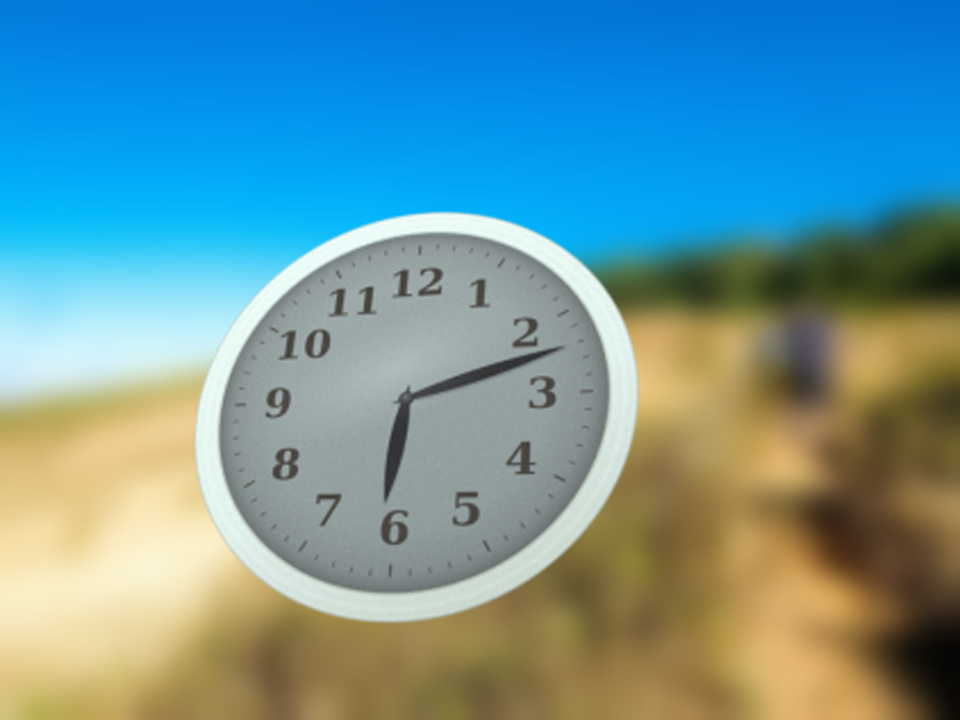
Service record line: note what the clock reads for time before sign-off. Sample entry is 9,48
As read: 6,12
